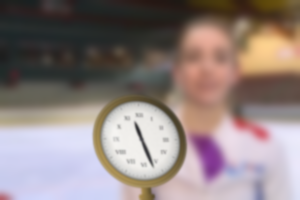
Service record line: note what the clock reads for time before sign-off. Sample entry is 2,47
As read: 11,27
